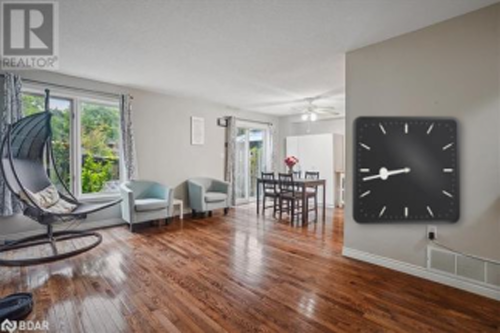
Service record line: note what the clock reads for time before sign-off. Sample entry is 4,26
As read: 8,43
